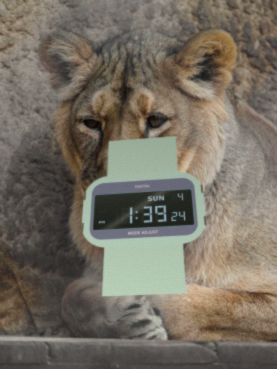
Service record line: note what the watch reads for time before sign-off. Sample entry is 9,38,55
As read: 1,39,24
